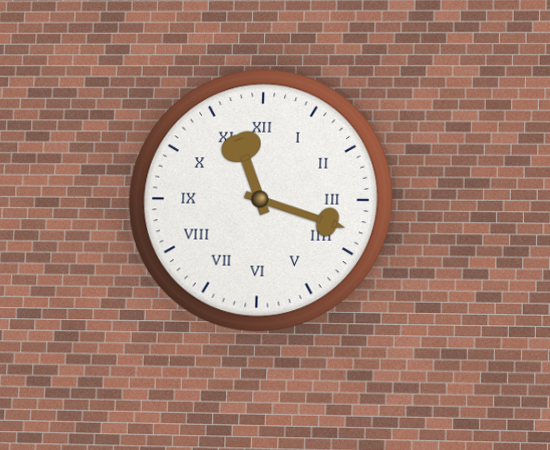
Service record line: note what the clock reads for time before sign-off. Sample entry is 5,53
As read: 11,18
